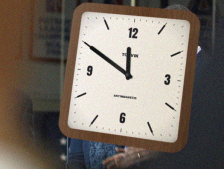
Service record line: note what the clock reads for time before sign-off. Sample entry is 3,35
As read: 11,50
